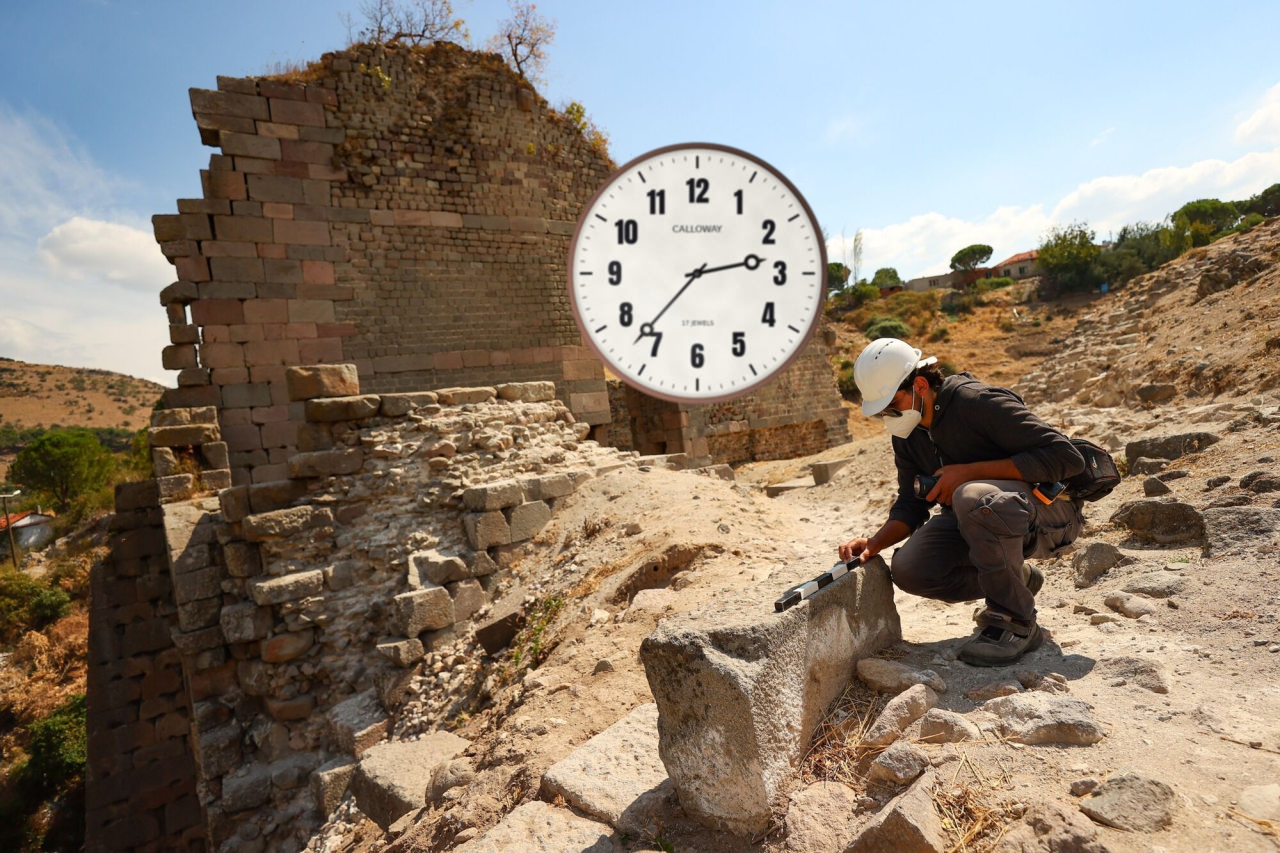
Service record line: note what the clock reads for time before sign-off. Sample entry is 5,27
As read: 2,37
